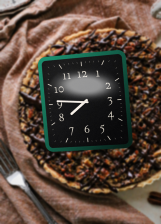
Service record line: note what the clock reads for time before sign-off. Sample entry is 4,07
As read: 7,46
